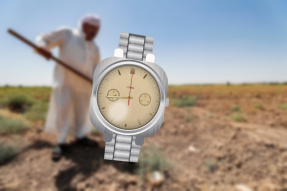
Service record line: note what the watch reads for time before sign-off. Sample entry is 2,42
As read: 8,44
